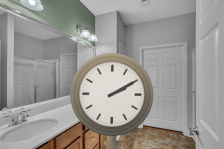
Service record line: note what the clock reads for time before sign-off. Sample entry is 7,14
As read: 2,10
